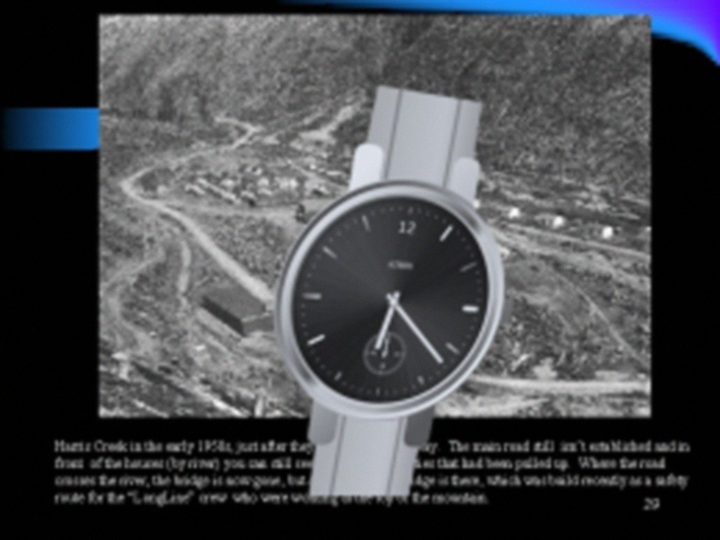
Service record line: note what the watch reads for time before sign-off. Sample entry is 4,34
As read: 6,22
